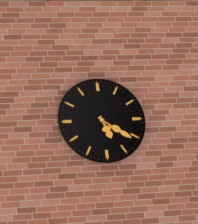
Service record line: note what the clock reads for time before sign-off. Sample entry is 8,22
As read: 5,21
